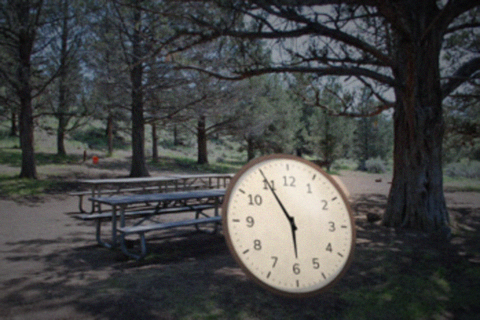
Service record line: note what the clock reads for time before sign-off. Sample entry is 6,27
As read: 5,55
